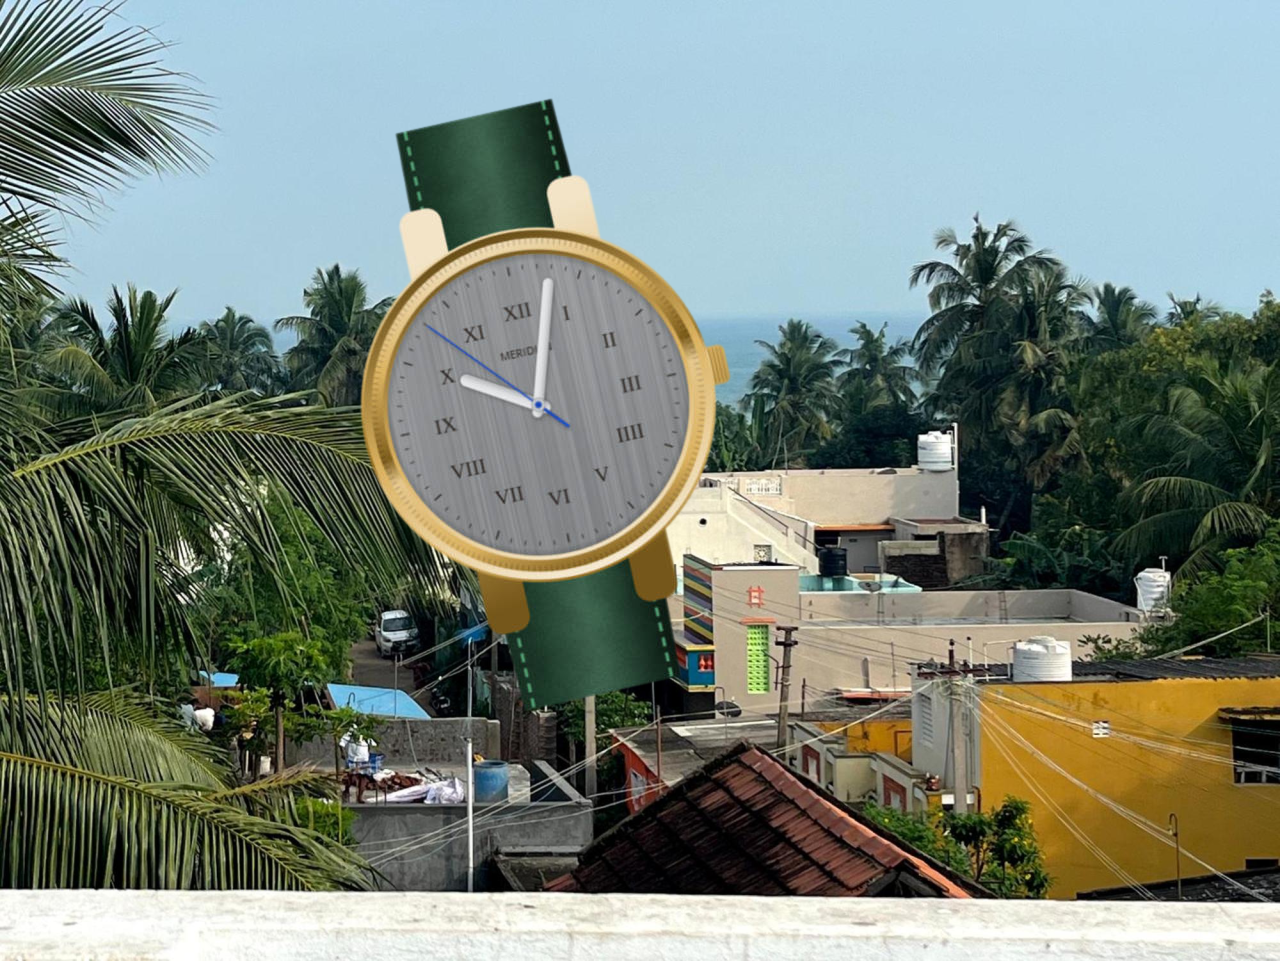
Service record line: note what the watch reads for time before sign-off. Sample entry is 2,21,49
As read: 10,02,53
